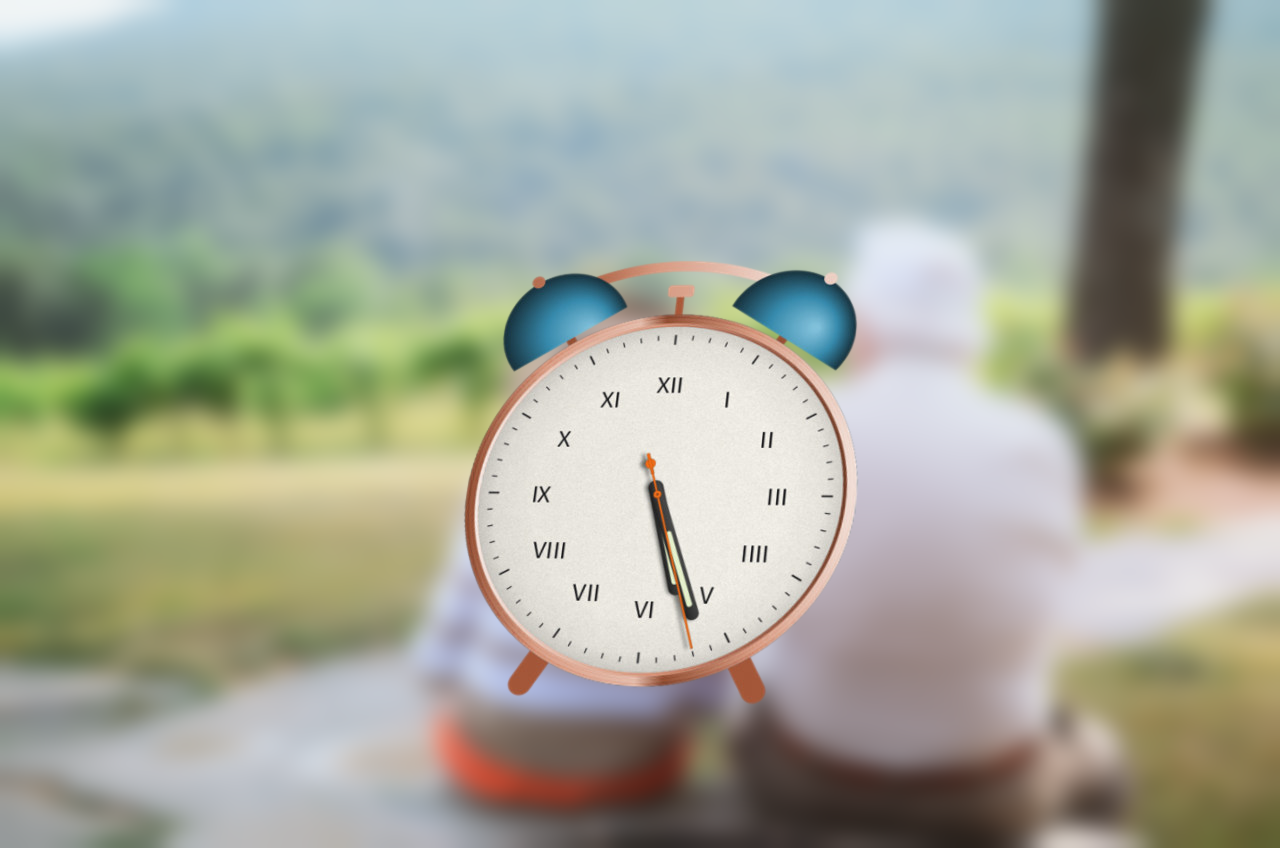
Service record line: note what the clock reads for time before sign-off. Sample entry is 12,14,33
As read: 5,26,27
